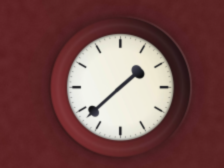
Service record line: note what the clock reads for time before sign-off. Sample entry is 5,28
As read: 1,38
